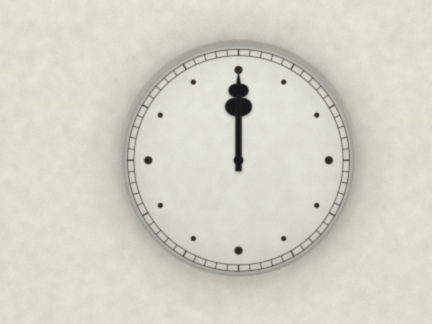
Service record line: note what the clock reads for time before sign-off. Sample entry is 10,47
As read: 12,00
